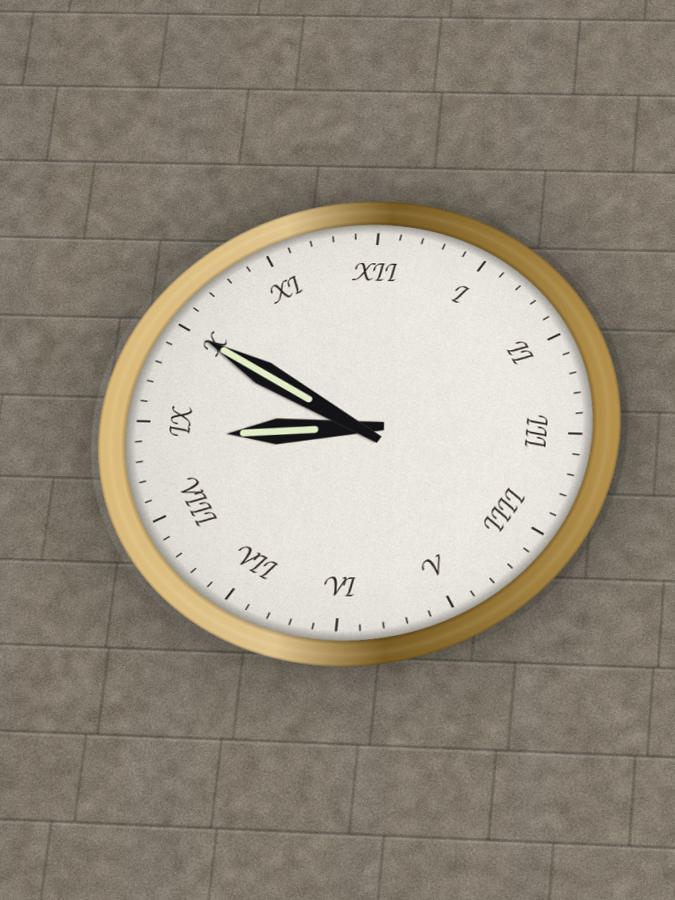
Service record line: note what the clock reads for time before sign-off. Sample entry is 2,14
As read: 8,50
